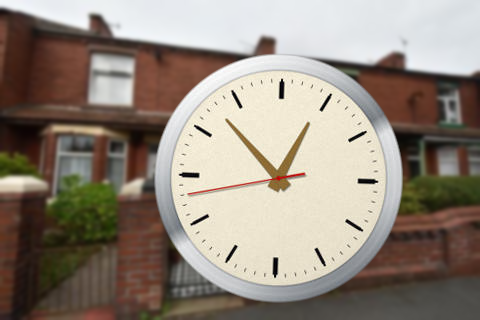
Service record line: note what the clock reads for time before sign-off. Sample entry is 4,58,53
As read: 12,52,43
